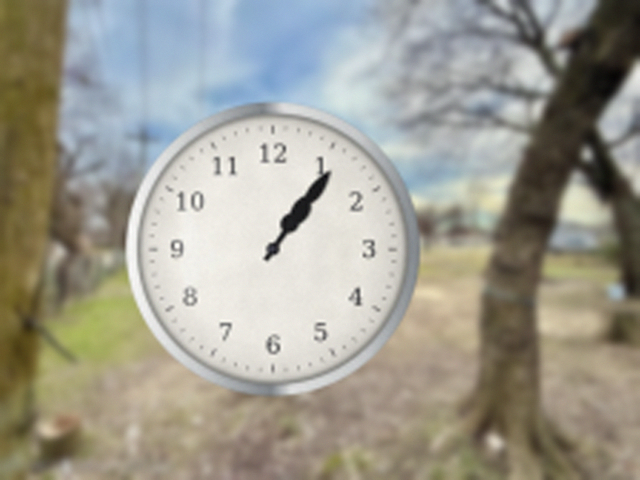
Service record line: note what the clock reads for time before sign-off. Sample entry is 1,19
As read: 1,06
